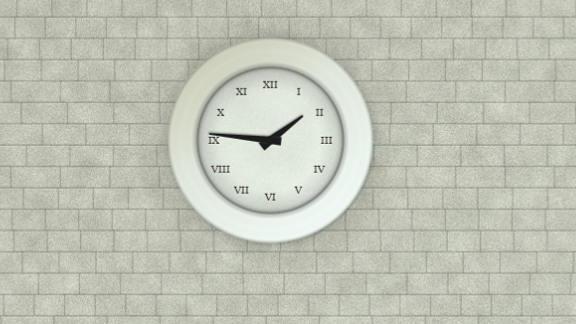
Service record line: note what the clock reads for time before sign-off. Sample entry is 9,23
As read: 1,46
